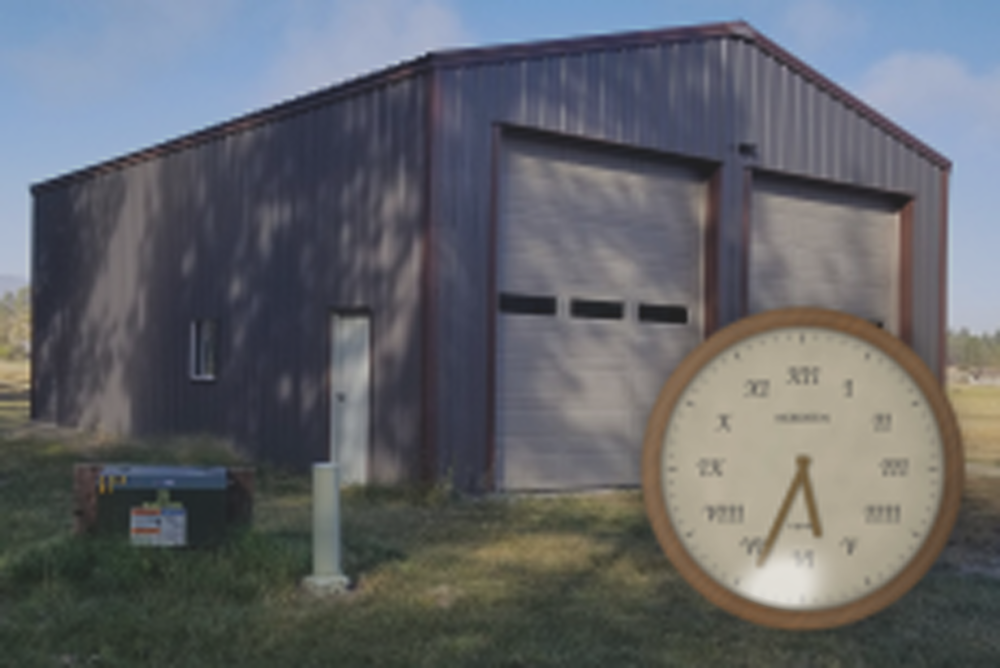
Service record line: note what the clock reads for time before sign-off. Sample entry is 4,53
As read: 5,34
